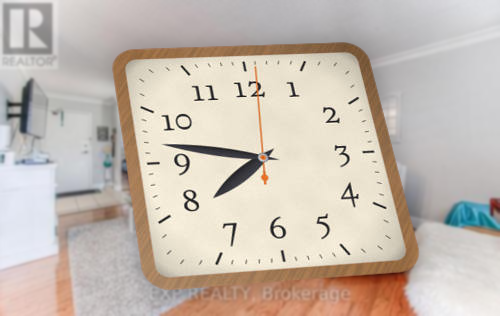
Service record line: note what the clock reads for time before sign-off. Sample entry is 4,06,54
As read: 7,47,01
